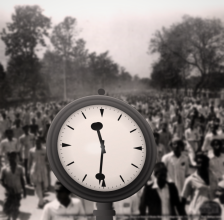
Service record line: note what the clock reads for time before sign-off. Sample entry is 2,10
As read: 11,31
